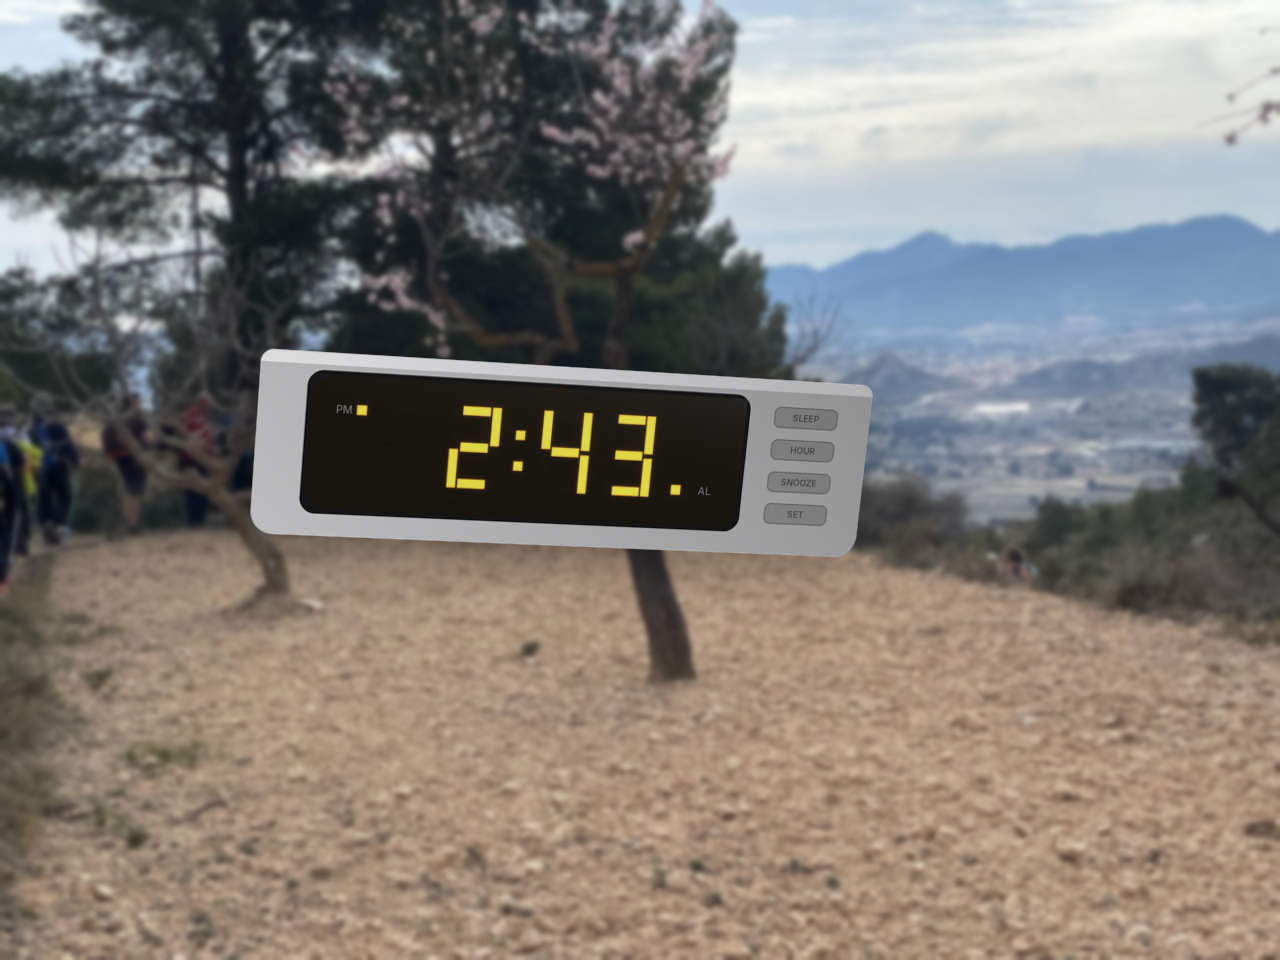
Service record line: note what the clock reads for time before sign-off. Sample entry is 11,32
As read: 2,43
